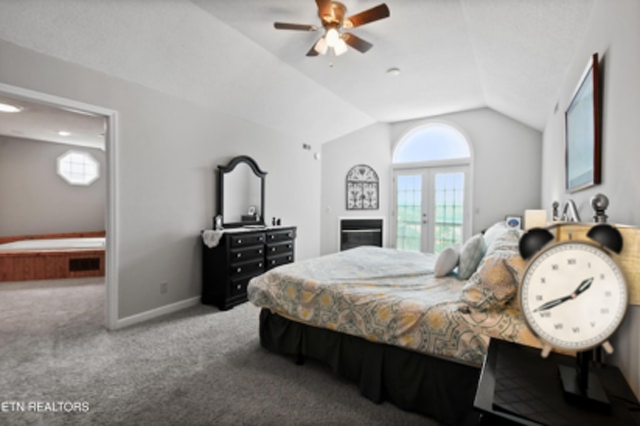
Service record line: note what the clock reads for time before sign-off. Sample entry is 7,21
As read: 1,42
